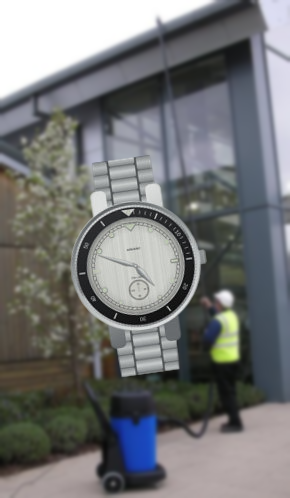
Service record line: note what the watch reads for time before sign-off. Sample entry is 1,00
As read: 4,49
